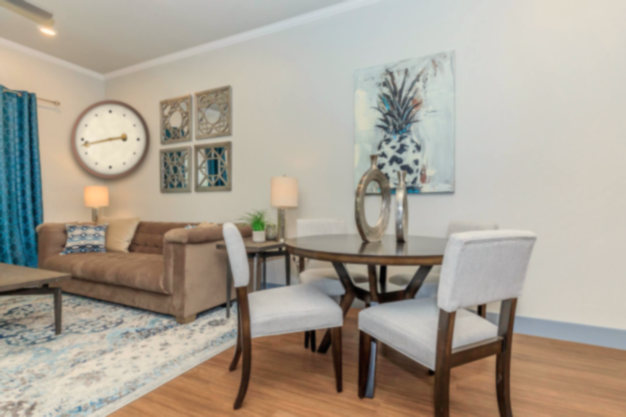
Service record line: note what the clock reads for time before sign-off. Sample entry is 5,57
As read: 2,43
